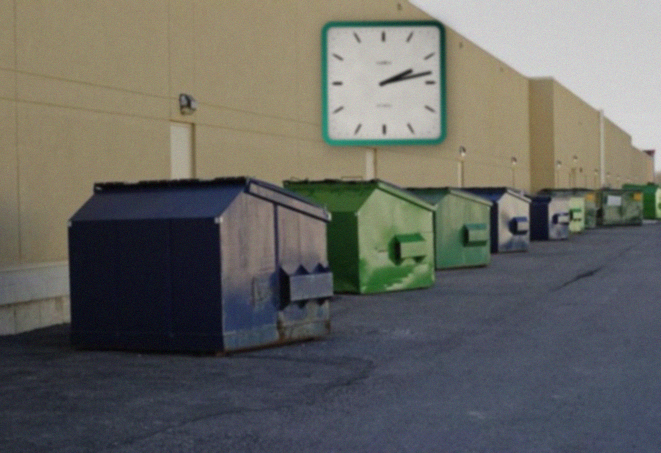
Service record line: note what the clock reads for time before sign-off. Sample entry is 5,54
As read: 2,13
